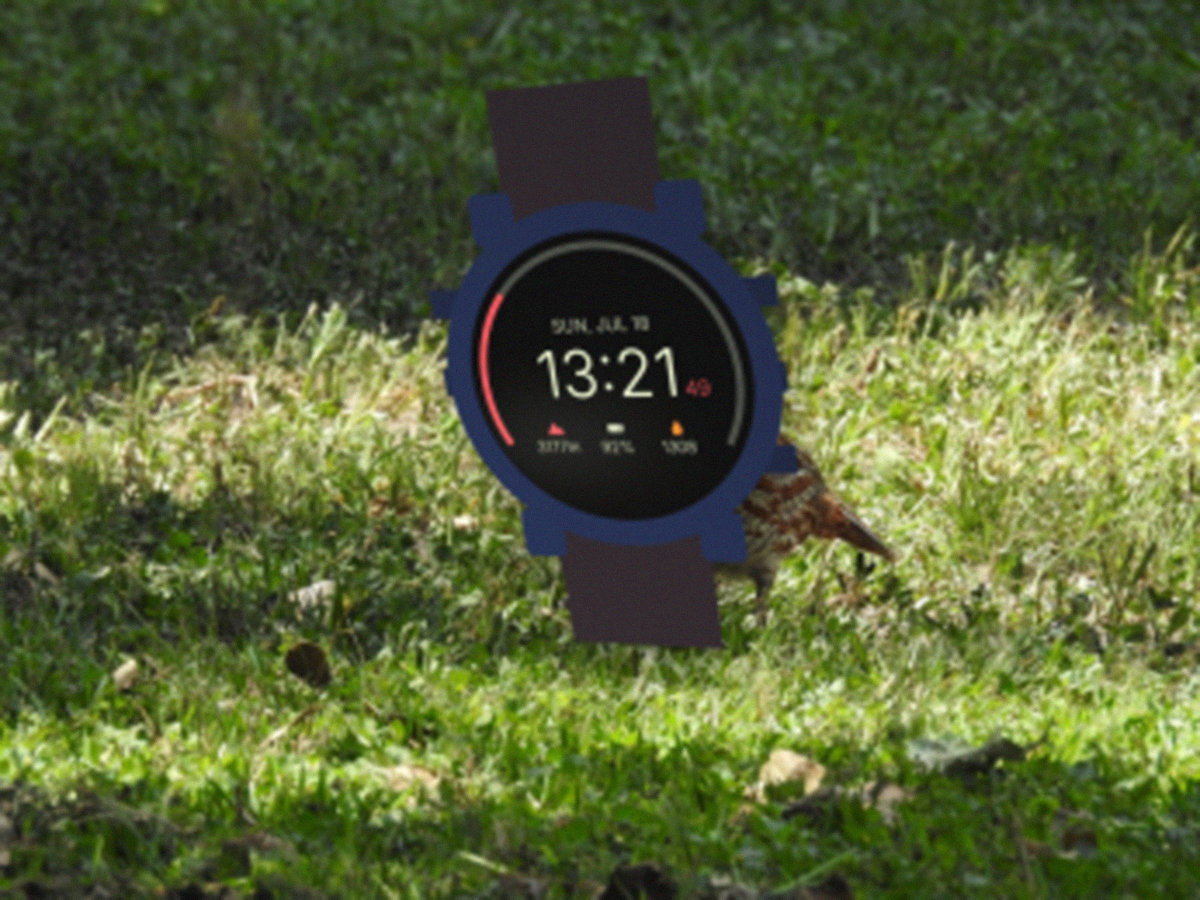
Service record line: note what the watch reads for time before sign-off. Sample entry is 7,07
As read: 13,21
